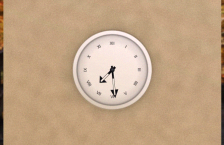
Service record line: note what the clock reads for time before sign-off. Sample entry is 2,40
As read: 7,29
